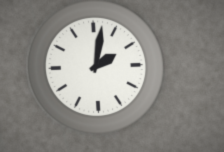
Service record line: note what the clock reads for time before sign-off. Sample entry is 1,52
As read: 2,02
